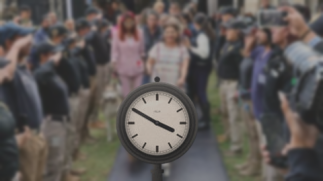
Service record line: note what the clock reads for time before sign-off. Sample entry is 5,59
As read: 3,50
